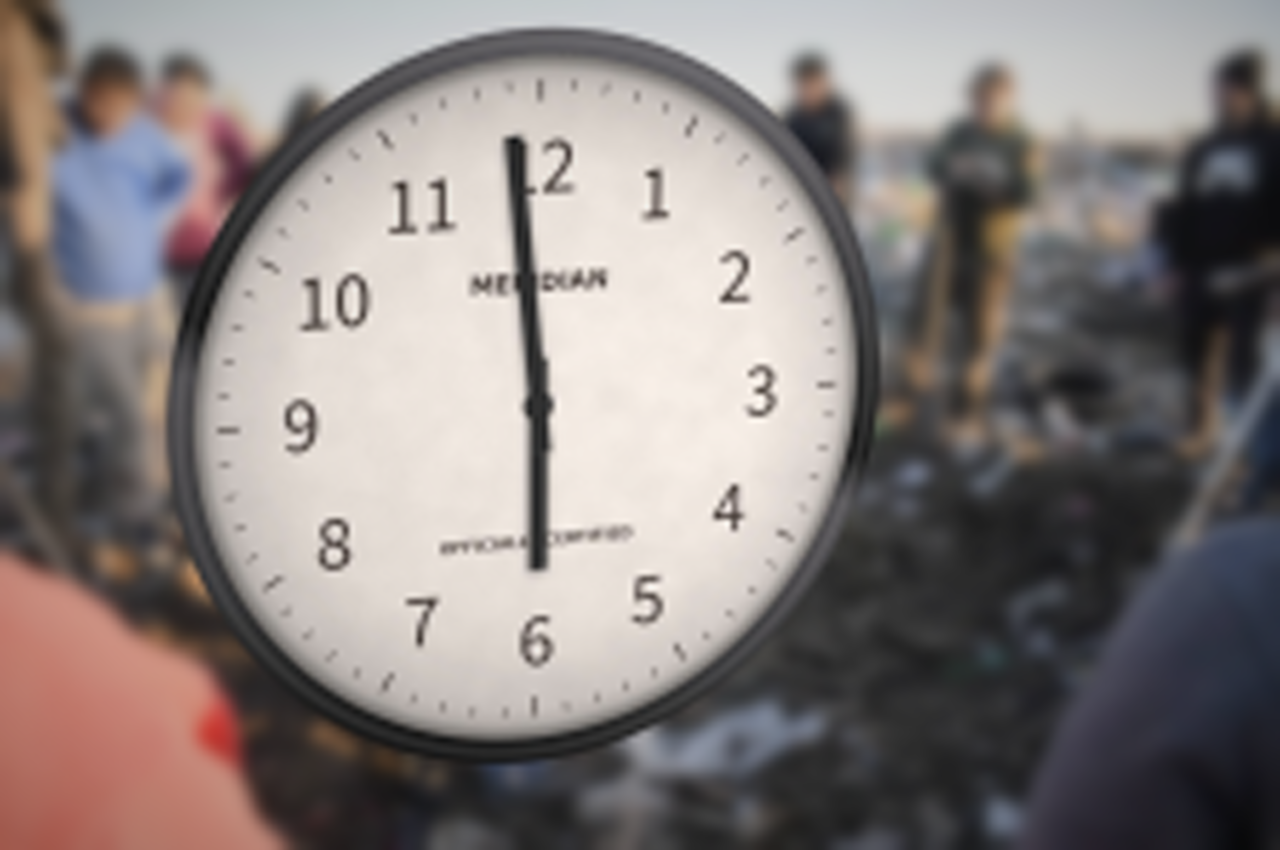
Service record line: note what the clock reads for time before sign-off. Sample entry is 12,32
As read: 5,59
